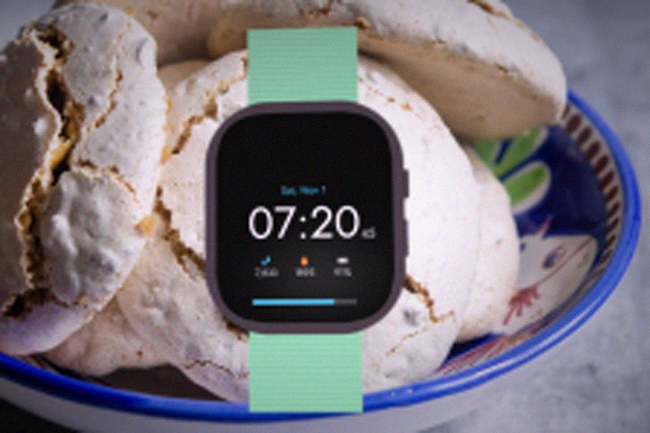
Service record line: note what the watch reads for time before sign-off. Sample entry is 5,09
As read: 7,20
